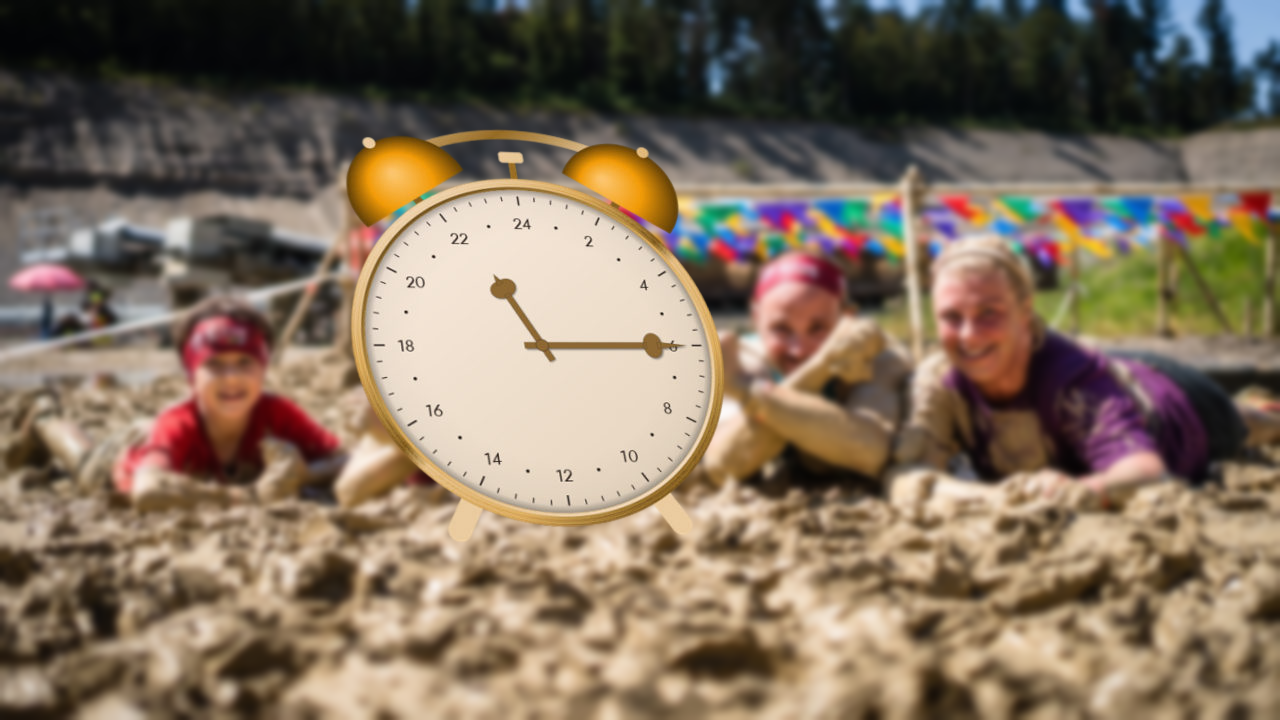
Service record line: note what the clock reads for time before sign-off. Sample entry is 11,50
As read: 22,15
